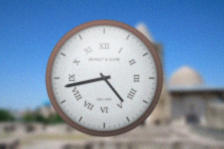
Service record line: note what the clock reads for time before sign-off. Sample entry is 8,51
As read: 4,43
